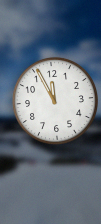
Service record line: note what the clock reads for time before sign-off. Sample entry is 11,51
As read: 11,56
